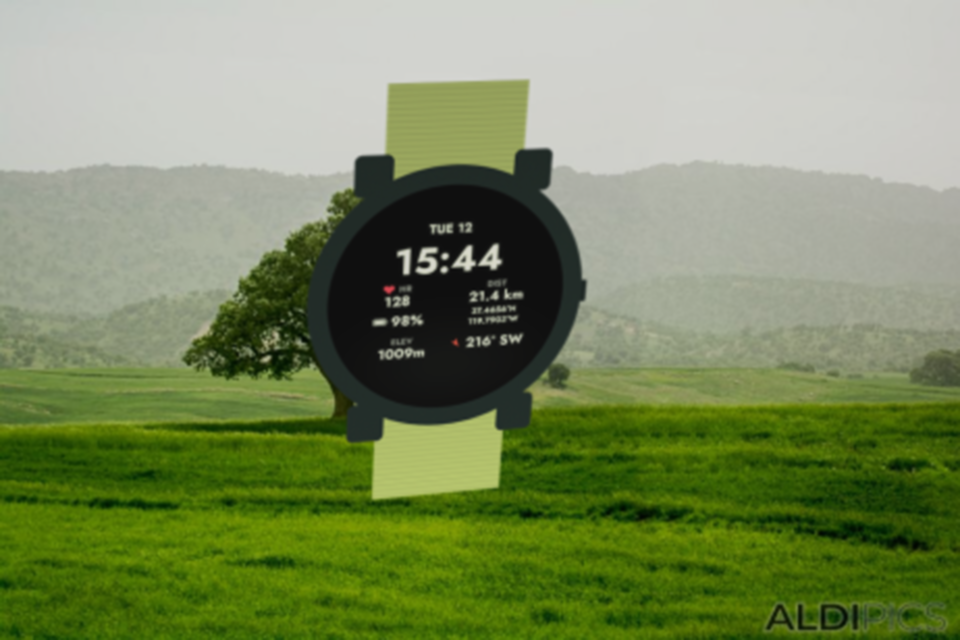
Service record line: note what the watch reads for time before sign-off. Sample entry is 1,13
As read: 15,44
